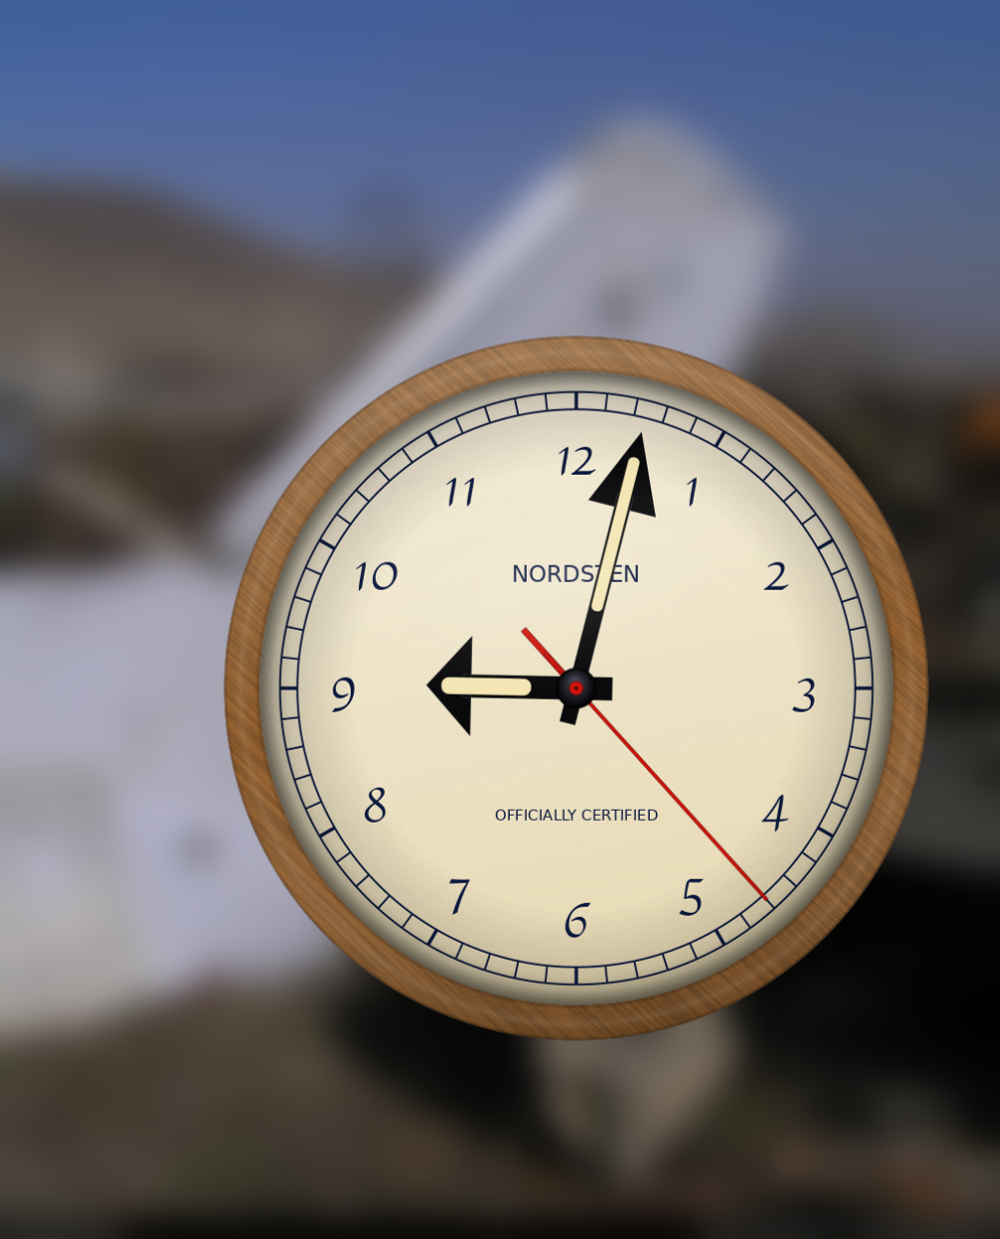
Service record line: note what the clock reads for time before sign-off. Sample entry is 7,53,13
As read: 9,02,23
